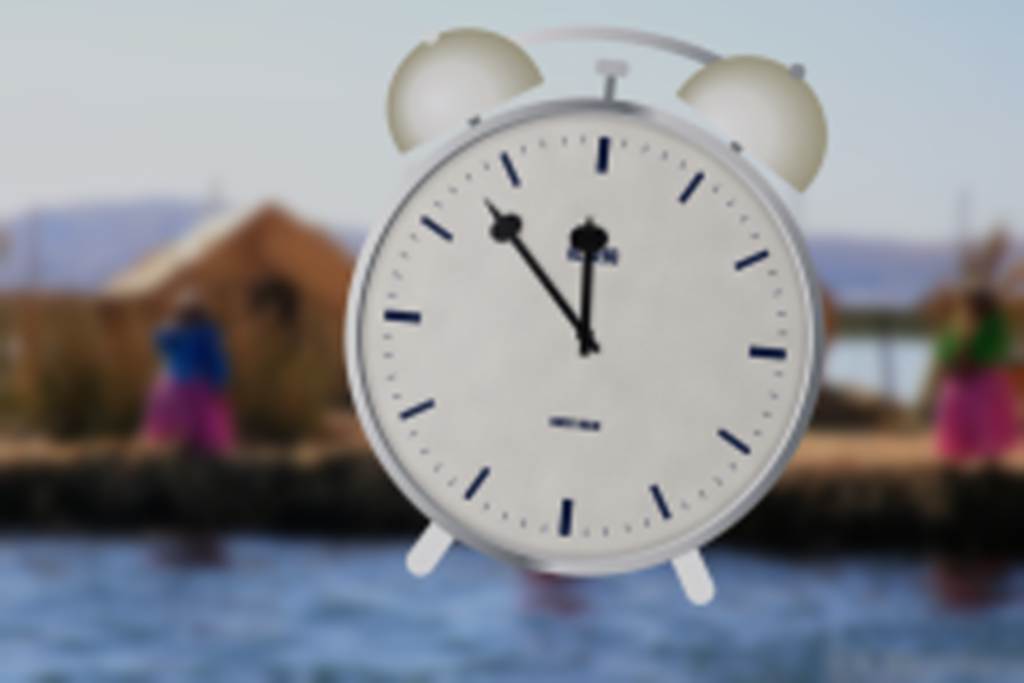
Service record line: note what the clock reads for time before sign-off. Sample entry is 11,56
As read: 11,53
